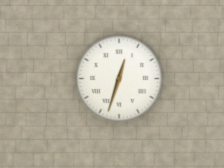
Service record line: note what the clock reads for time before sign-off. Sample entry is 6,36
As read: 12,33
